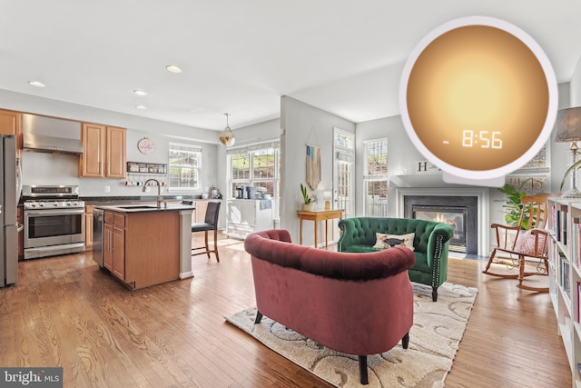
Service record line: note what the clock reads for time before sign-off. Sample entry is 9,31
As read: 8,56
